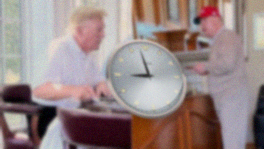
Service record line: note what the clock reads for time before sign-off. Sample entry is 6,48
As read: 8,58
